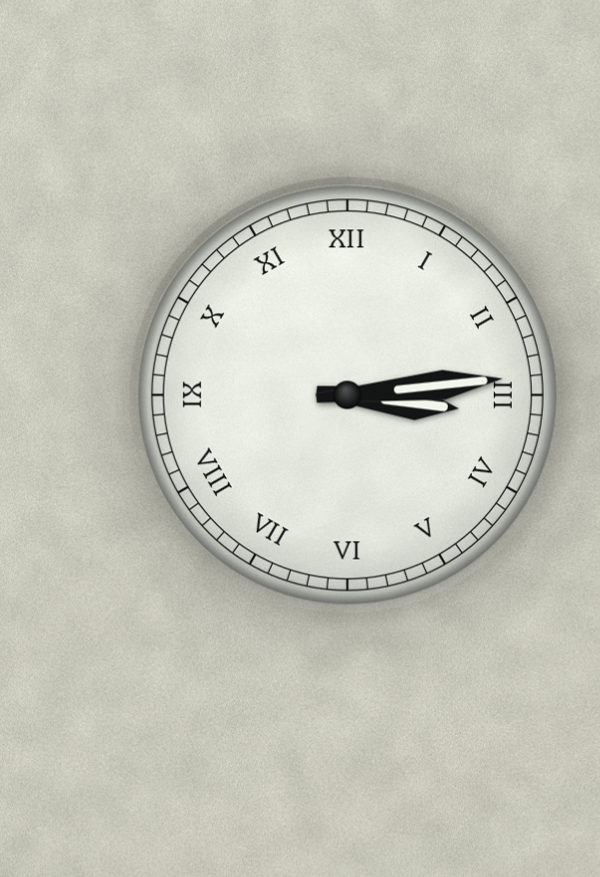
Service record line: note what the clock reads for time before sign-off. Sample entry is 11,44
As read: 3,14
